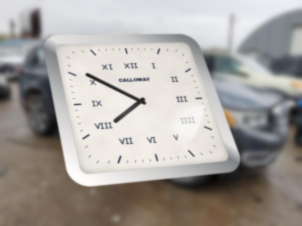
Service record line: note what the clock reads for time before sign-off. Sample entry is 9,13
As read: 7,51
